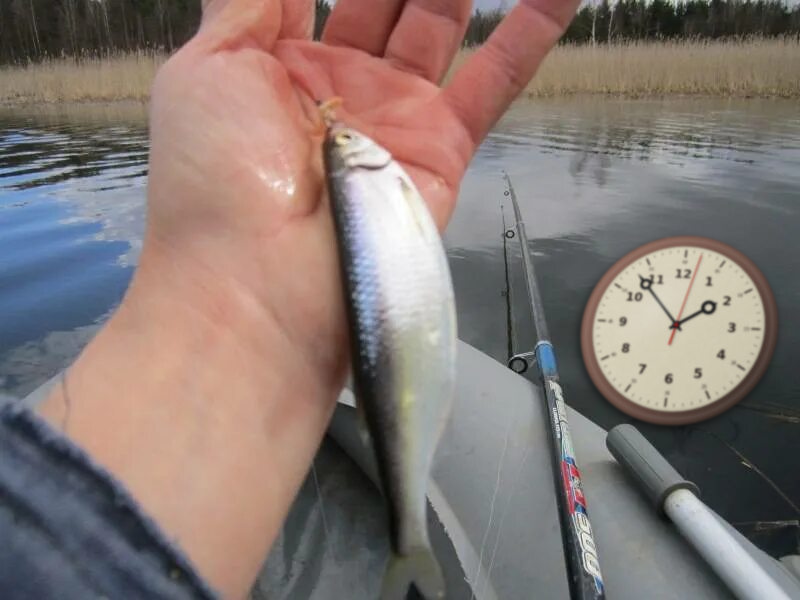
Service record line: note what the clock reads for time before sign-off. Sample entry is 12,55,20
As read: 1,53,02
